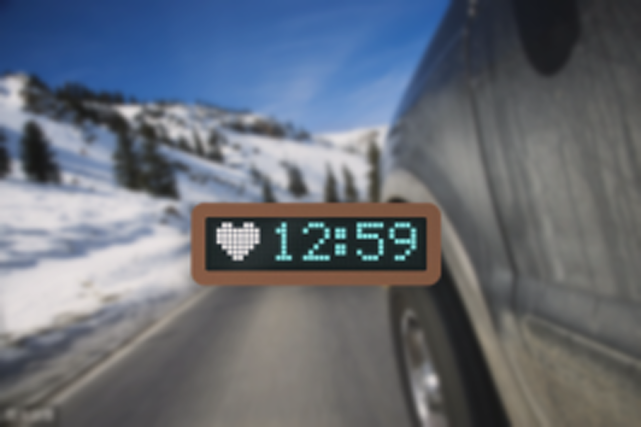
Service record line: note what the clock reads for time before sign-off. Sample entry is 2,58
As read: 12,59
